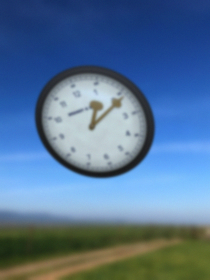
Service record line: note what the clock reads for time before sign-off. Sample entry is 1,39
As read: 1,11
